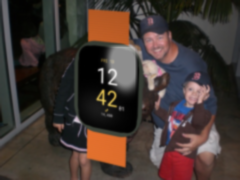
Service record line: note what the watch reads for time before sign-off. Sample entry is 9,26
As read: 12,42
